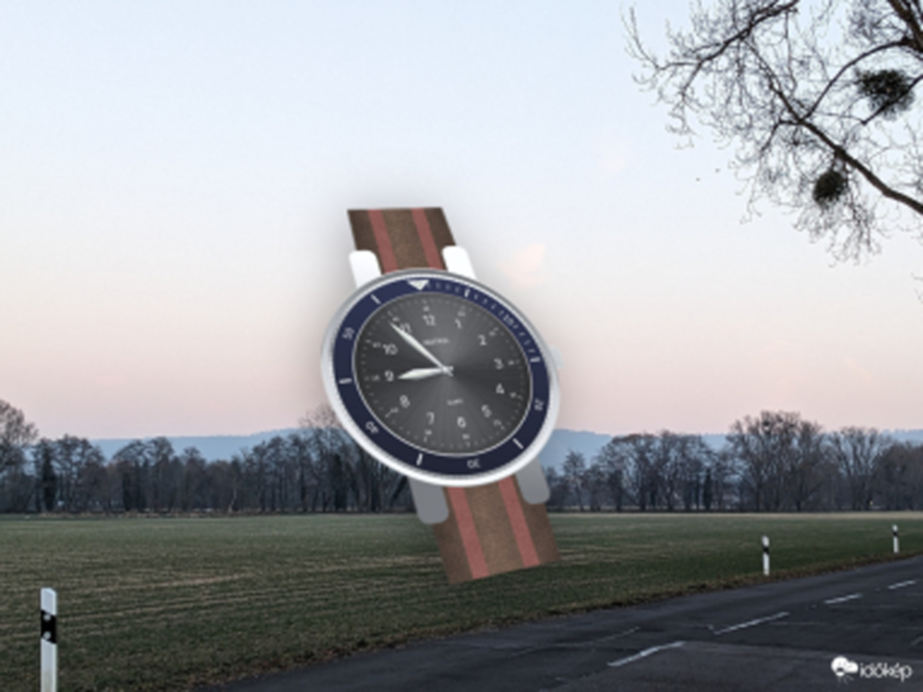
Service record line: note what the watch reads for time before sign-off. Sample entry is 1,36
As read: 8,54
